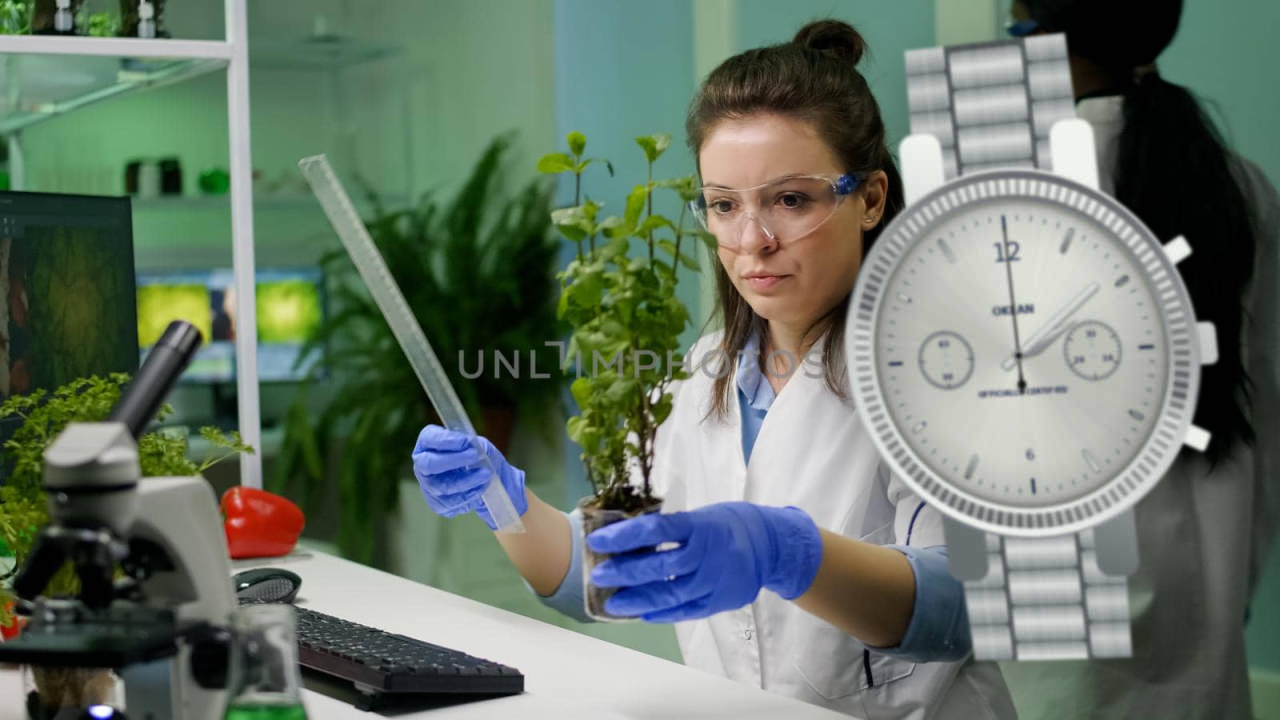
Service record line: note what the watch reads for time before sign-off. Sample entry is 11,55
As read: 2,09
